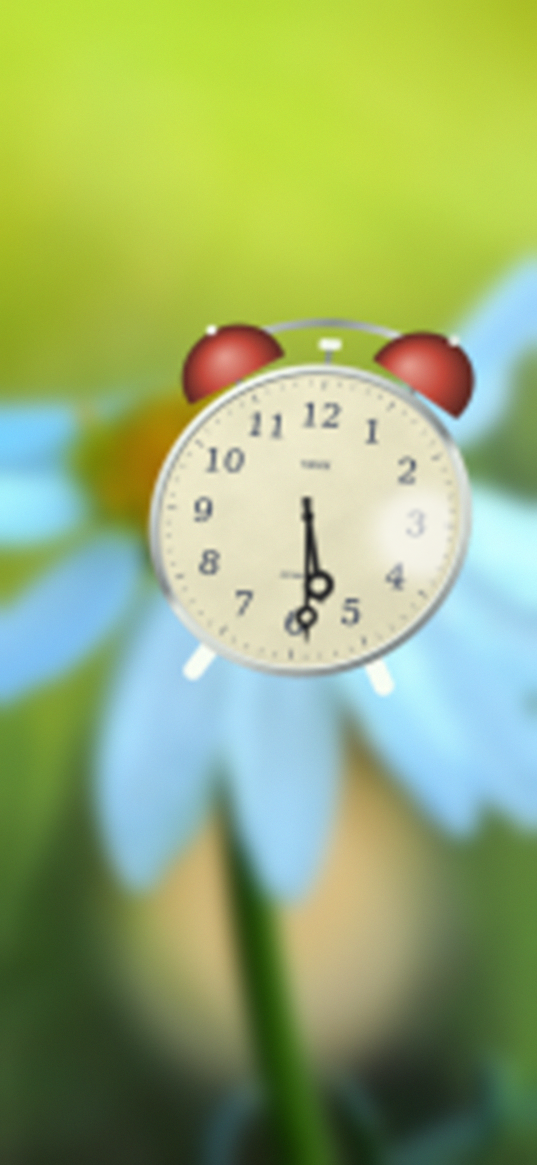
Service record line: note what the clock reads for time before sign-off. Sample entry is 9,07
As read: 5,29
